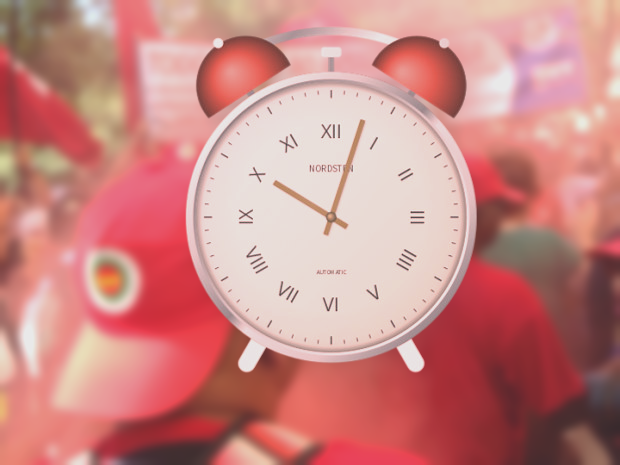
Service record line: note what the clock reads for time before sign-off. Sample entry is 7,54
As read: 10,03
